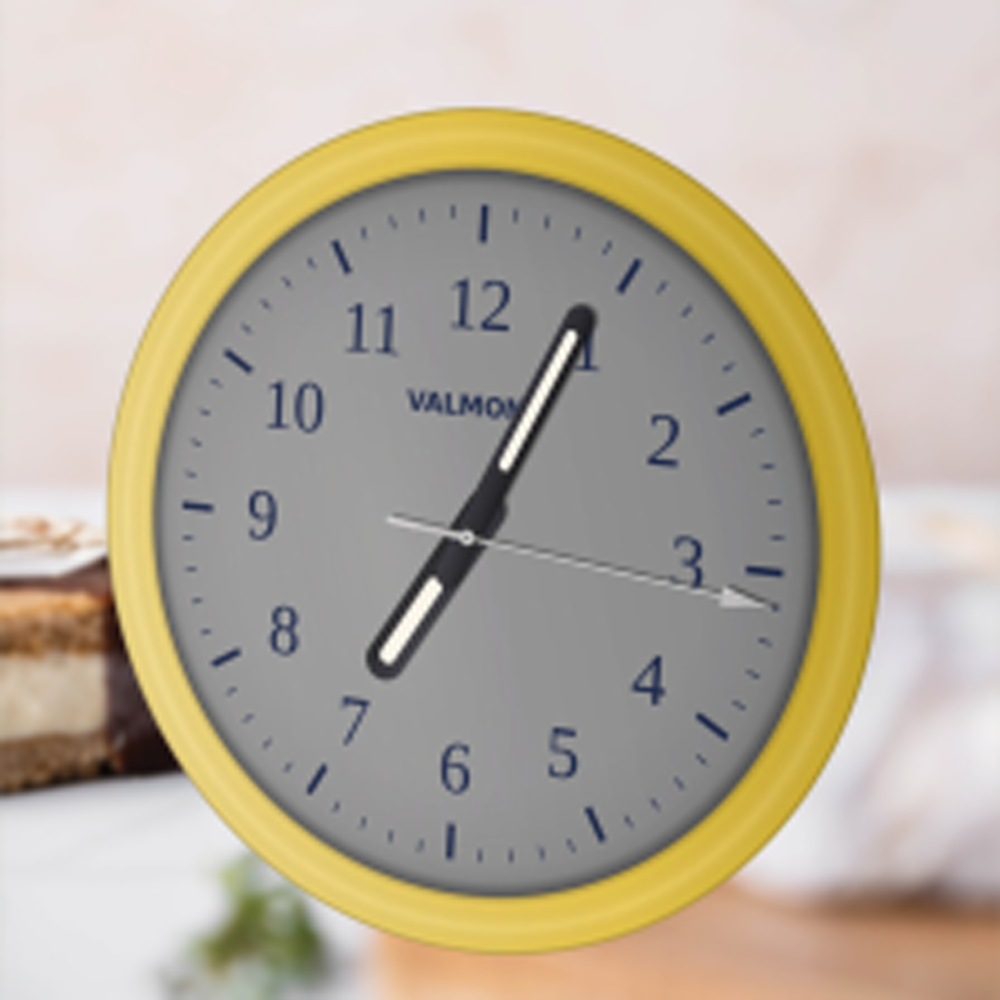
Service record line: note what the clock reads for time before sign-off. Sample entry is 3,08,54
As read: 7,04,16
